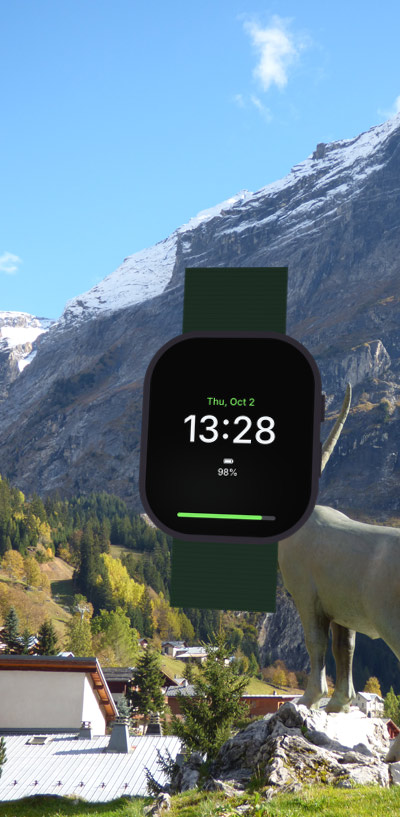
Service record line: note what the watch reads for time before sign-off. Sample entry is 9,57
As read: 13,28
